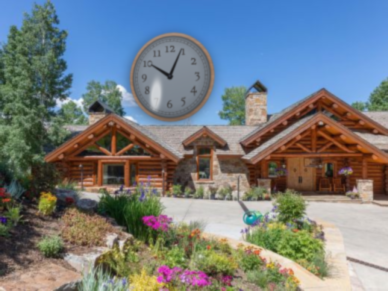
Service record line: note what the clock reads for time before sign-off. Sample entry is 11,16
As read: 10,04
